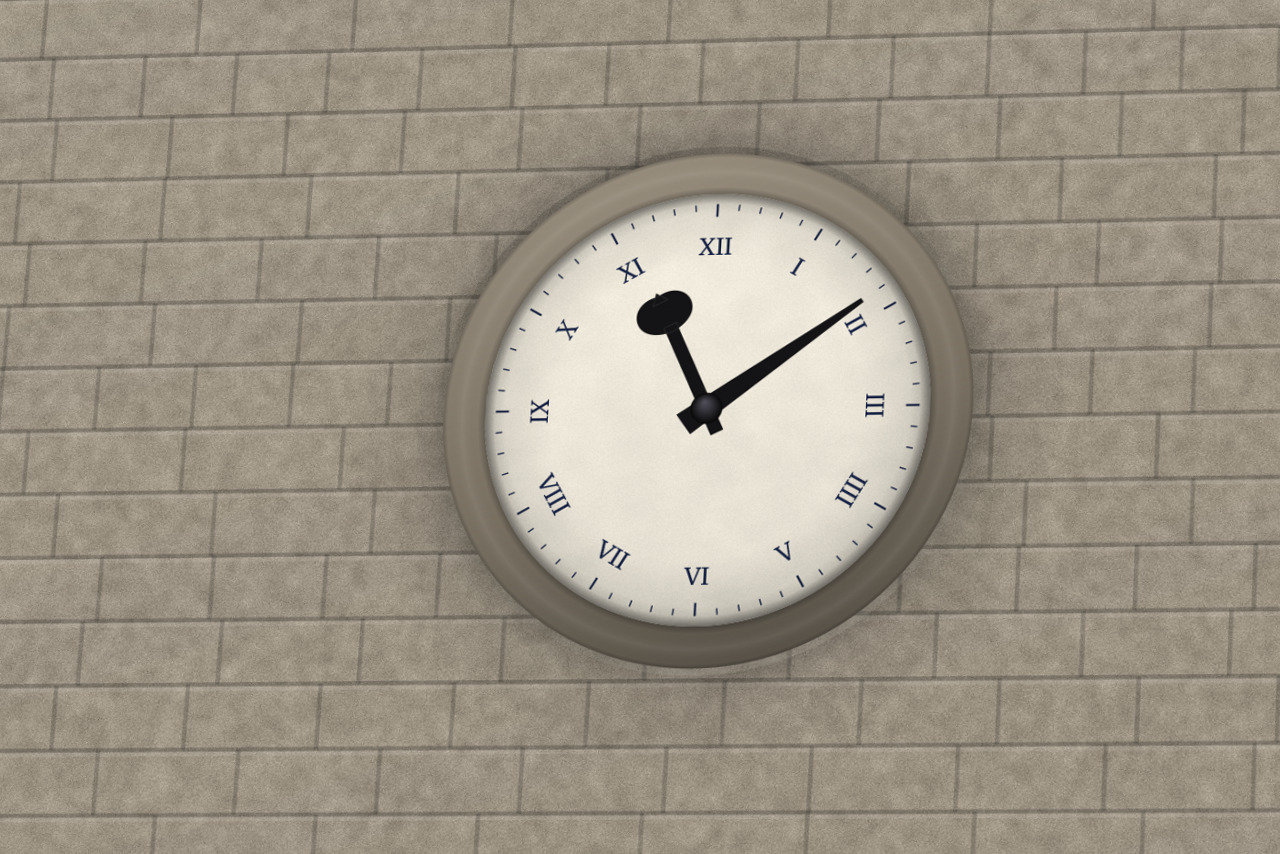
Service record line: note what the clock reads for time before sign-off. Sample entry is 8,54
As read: 11,09
